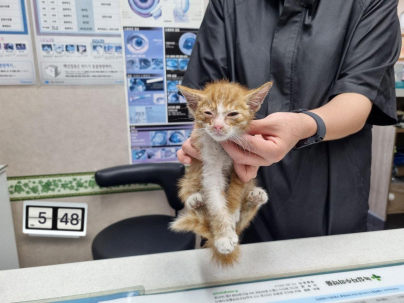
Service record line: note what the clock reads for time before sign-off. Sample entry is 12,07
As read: 5,48
